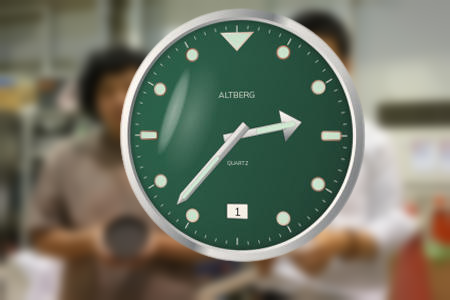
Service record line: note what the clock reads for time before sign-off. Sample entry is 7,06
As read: 2,37
